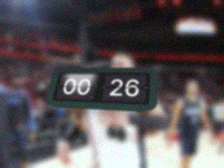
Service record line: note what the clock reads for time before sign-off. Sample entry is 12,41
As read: 0,26
